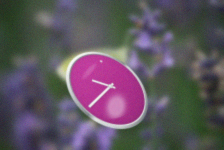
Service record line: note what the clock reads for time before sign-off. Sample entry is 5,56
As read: 9,39
